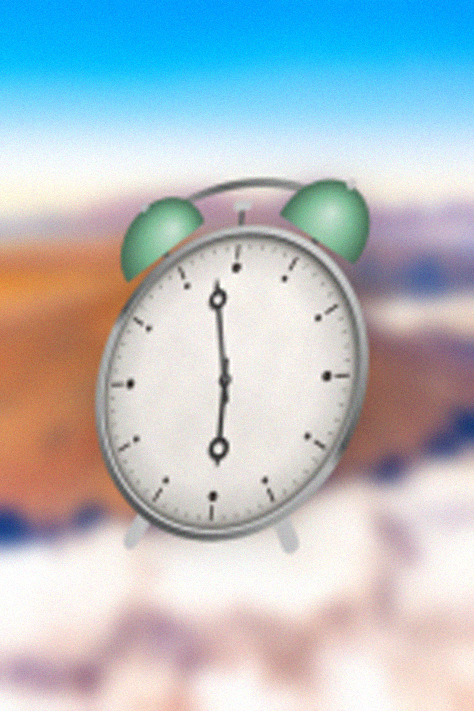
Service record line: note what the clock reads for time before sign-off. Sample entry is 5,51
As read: 5,58
